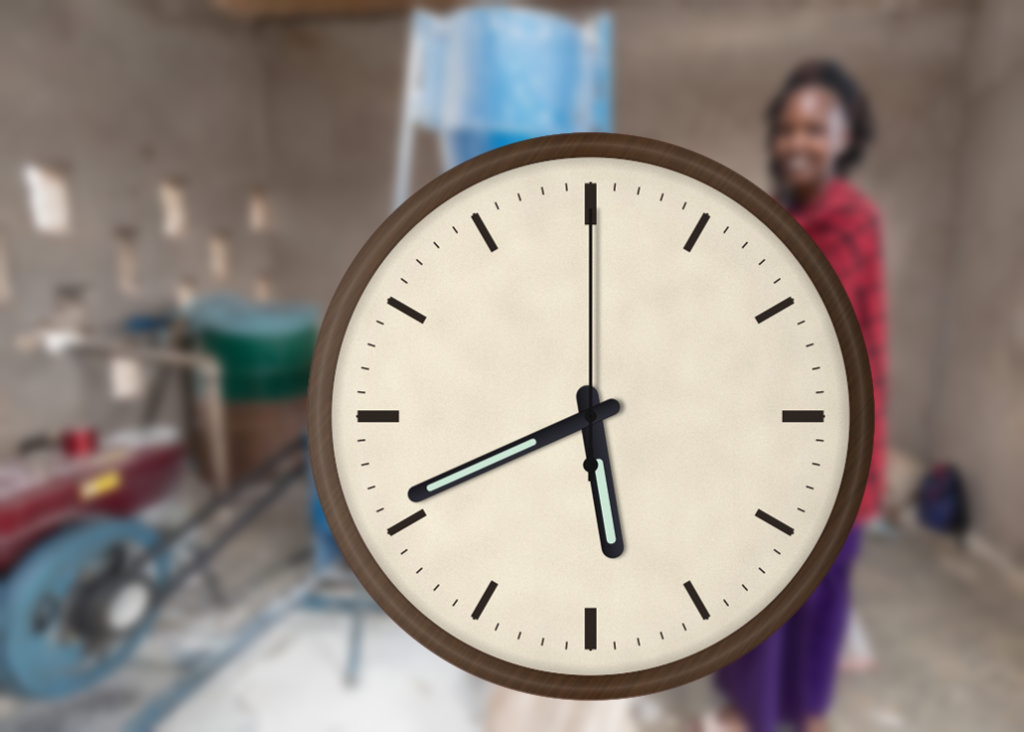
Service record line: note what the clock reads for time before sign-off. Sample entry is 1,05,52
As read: 5,41,00
